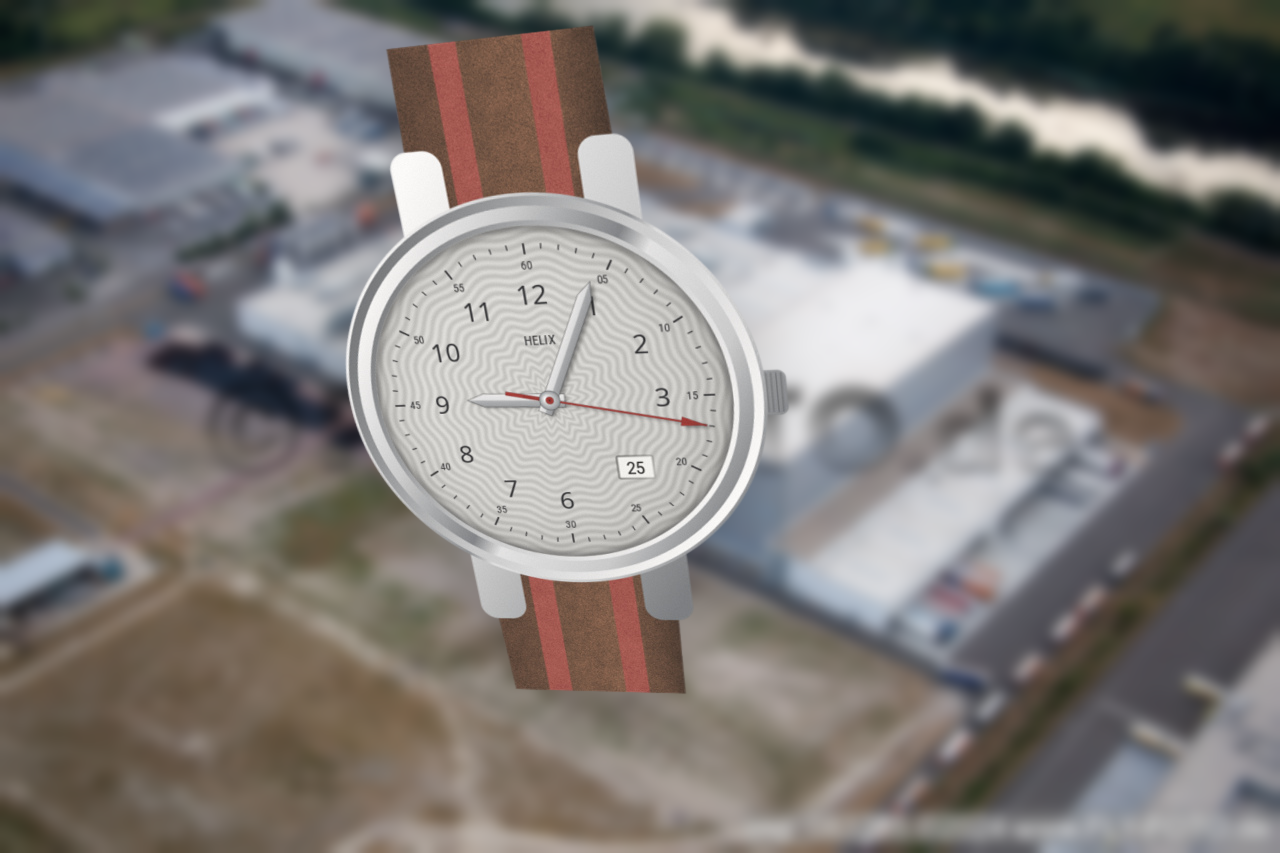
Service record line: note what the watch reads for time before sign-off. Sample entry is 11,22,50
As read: 9,04,17
